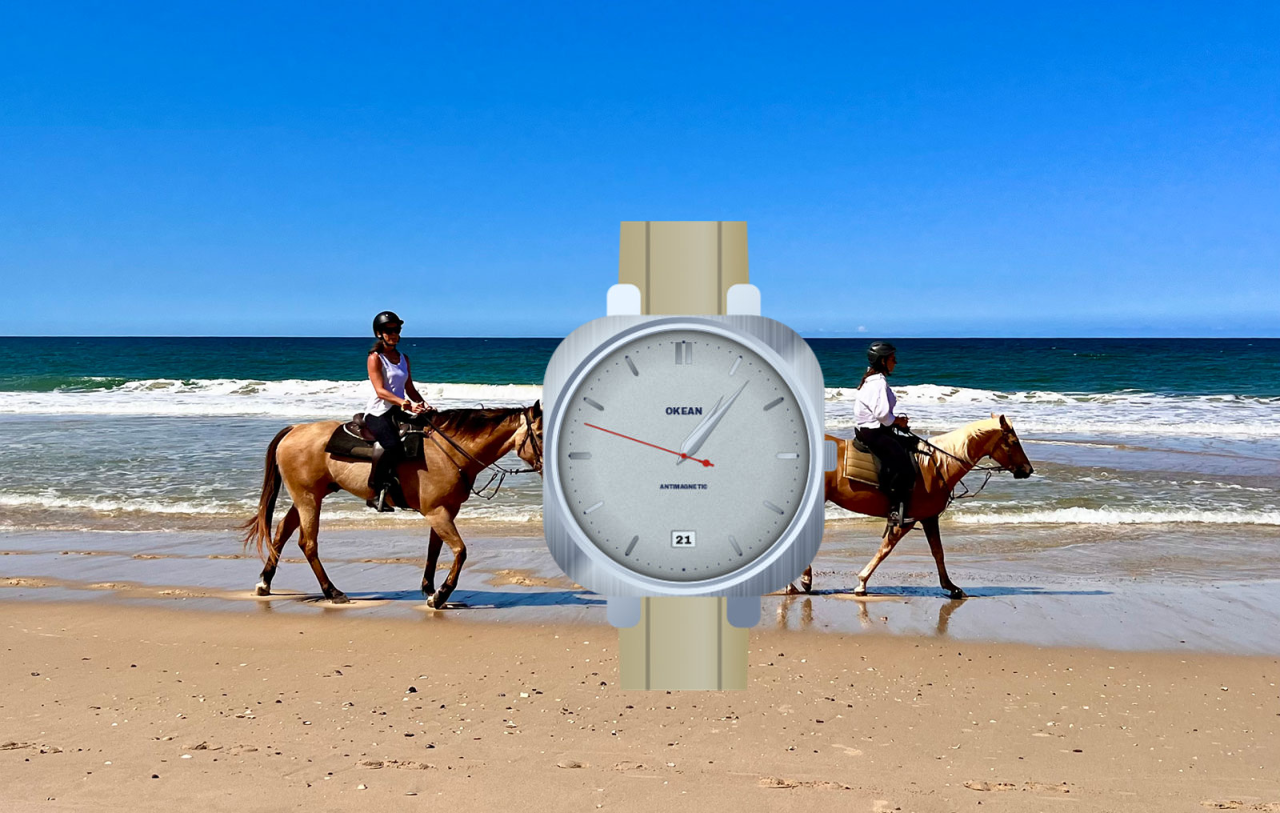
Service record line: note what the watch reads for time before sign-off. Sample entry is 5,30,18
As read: 1,06,48
